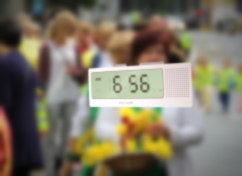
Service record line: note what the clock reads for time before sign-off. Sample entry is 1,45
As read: 6,56
